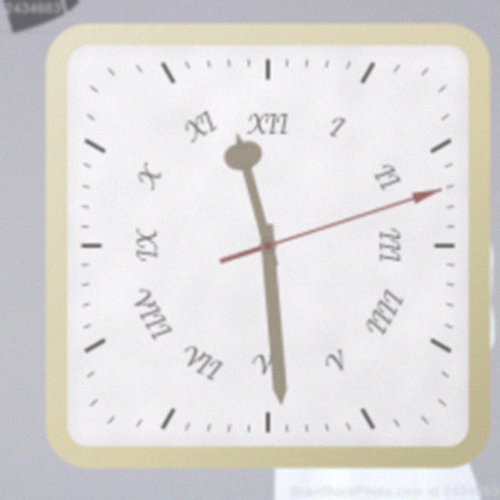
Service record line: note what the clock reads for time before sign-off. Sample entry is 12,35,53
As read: 11,29,12
